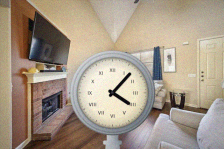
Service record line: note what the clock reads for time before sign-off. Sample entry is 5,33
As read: 4,07
